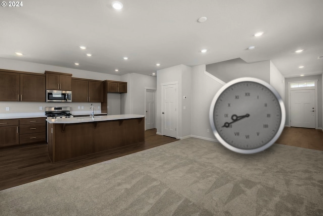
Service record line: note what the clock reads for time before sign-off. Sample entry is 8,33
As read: 8,41
